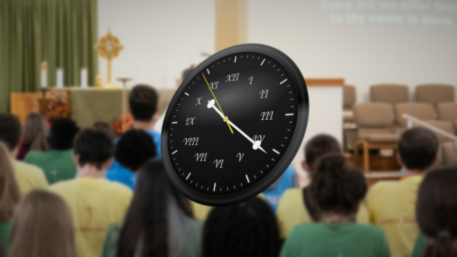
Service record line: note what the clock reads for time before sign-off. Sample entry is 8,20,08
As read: 10,20,54
